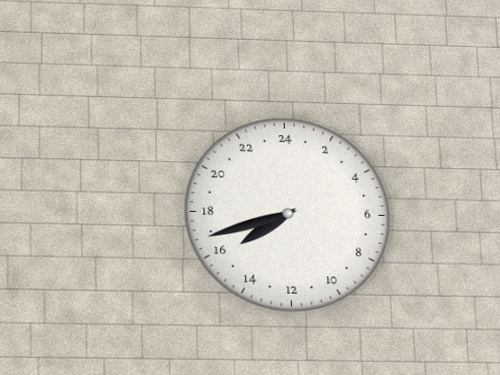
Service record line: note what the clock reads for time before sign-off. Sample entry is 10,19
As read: 15,42
